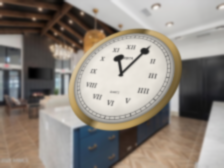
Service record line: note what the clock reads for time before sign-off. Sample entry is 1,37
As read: 11,05
